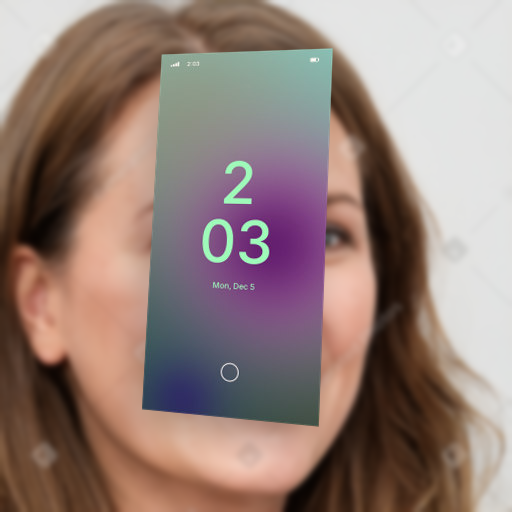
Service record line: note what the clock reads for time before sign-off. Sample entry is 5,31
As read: 2,03
